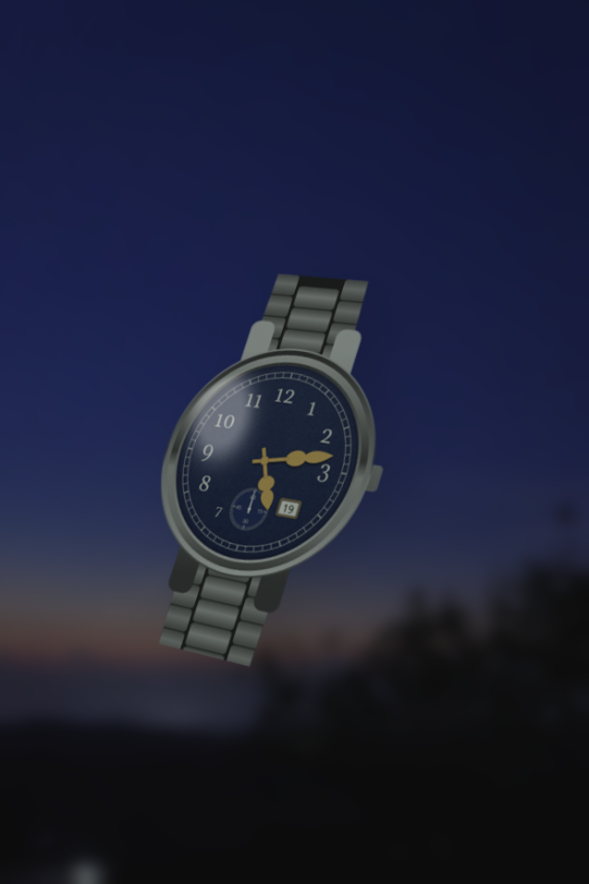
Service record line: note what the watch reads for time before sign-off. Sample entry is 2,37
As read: 5,13
